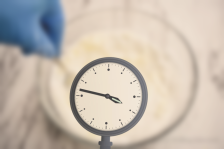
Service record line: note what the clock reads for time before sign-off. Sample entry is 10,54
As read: 3,47
